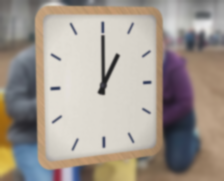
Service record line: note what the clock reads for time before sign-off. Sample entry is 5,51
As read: 1,00
